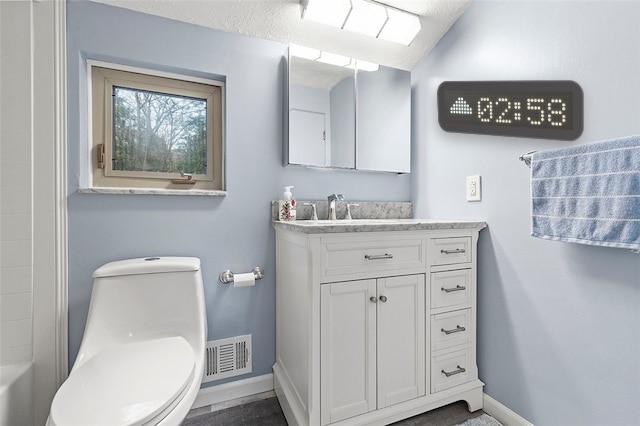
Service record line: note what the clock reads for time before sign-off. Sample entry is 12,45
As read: 2,58
